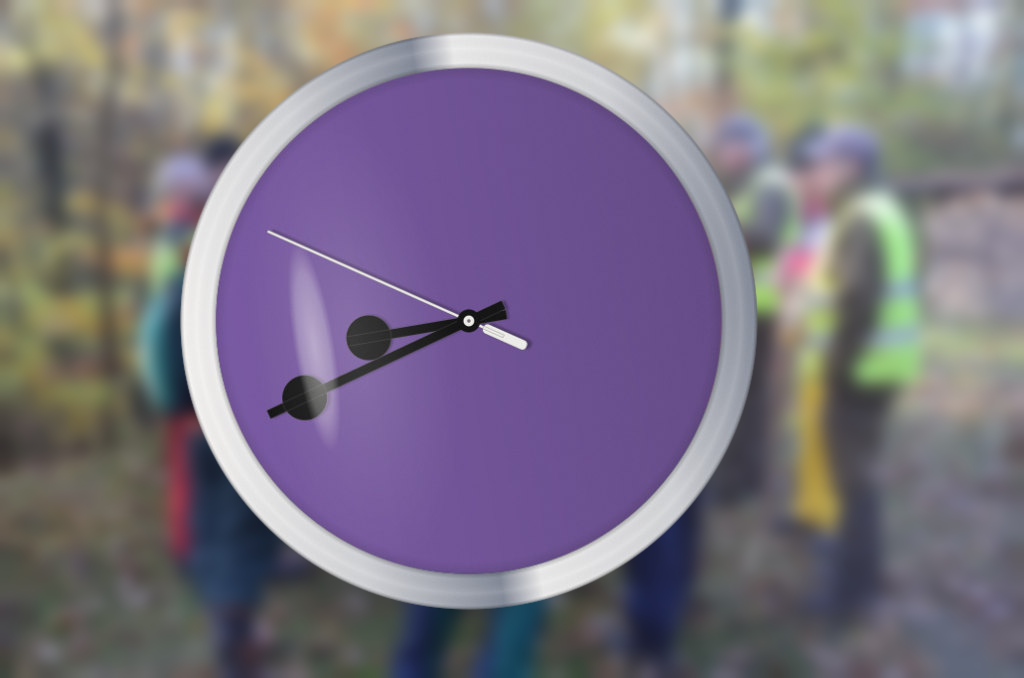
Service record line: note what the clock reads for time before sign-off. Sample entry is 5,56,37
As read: 8,40,49
